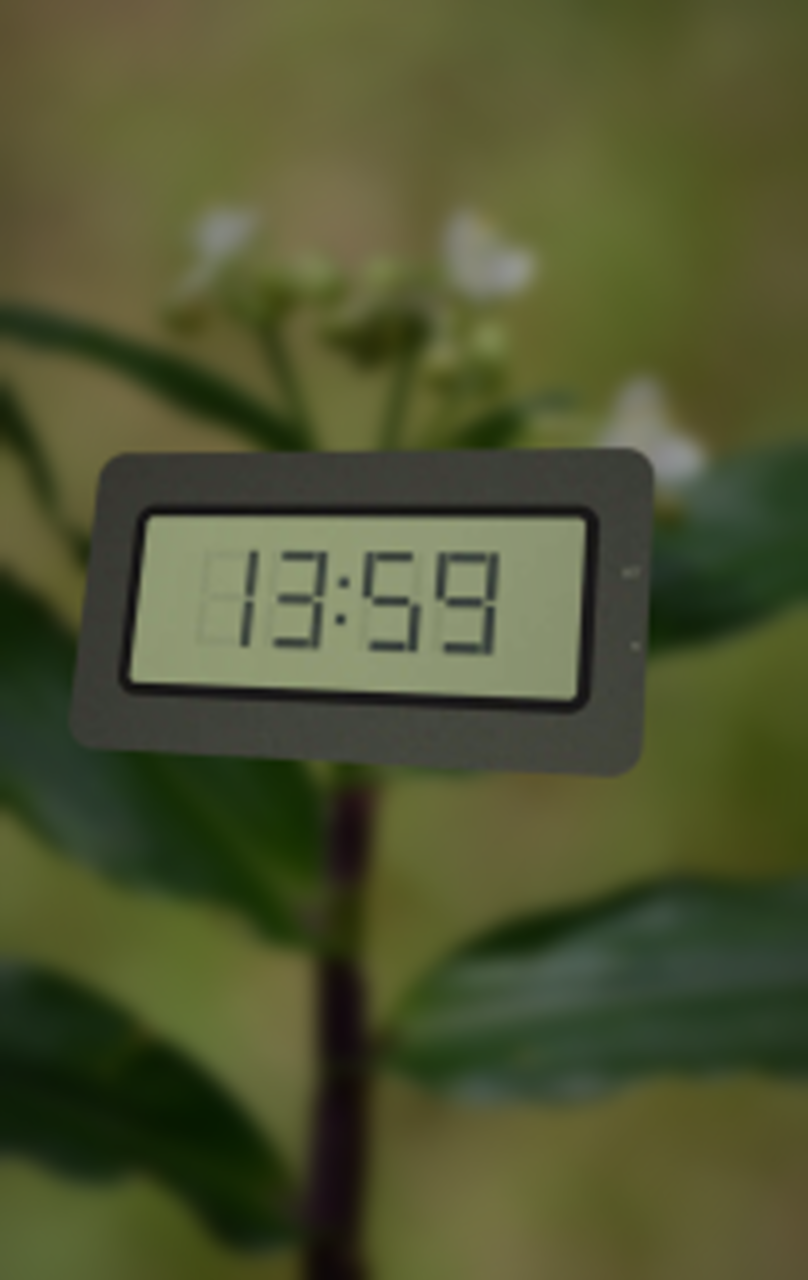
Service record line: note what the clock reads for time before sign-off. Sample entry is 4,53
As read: 13,59
